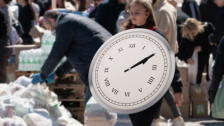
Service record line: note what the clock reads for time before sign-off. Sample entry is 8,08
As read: 2,10
